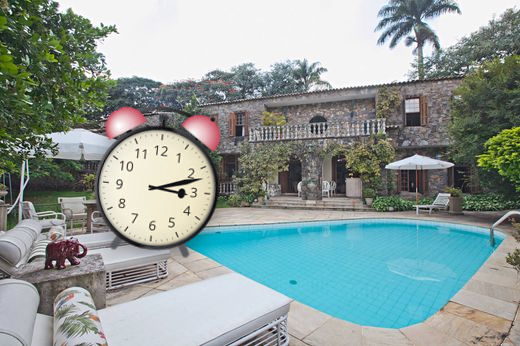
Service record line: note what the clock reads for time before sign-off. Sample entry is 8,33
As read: 3,12
